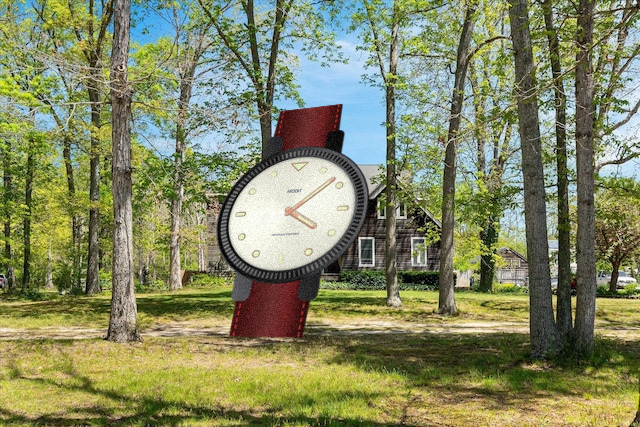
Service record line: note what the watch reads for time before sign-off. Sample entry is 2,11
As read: 4,08
